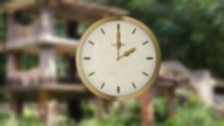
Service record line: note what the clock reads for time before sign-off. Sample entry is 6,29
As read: 2,00
